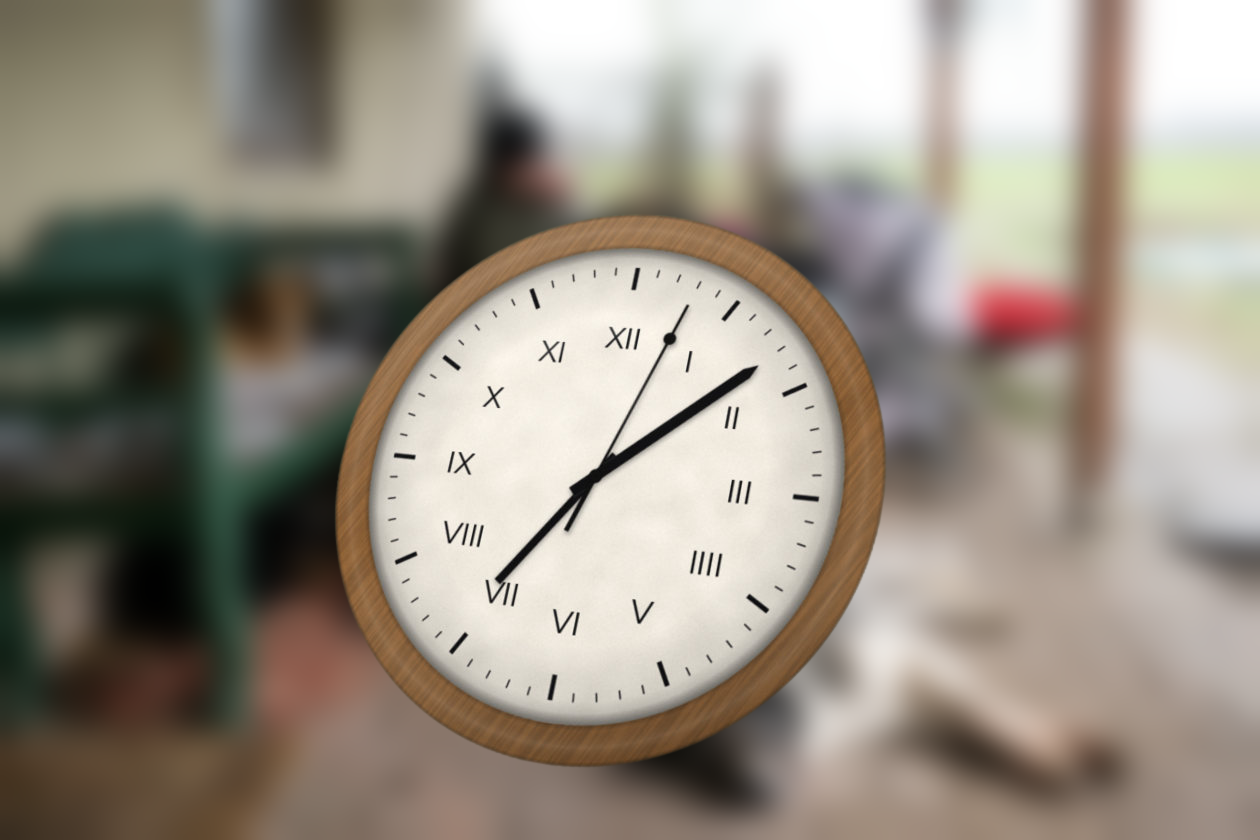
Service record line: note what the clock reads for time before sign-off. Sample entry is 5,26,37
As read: 7,08,03
